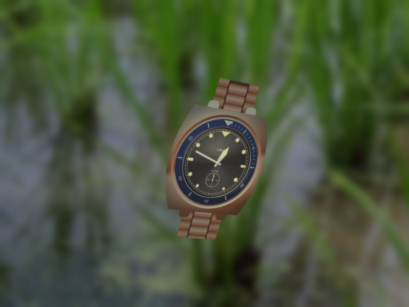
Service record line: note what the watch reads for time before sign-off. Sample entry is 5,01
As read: 12,48
